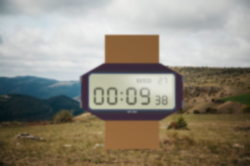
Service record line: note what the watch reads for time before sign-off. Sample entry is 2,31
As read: 0,09
